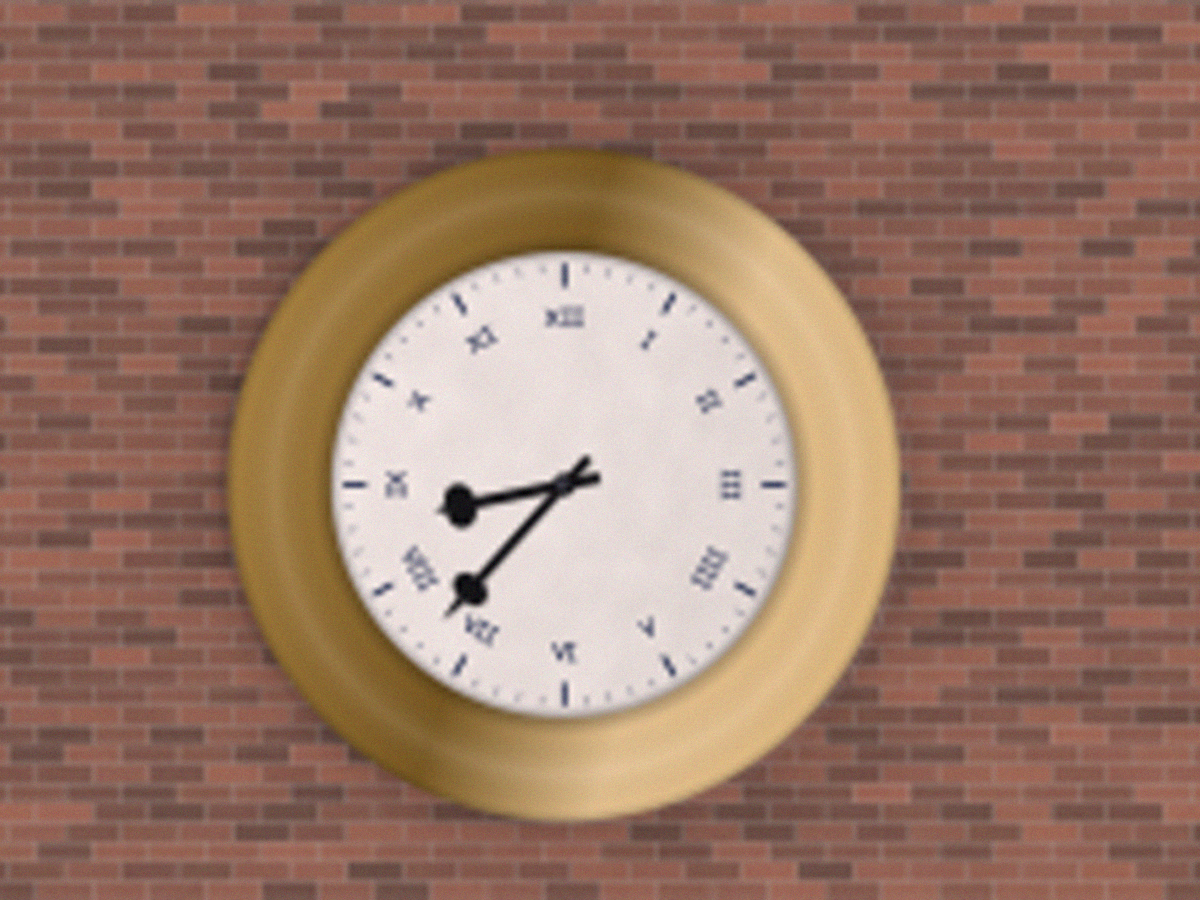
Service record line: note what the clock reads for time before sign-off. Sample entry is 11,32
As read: 8,37
